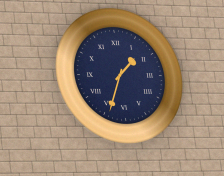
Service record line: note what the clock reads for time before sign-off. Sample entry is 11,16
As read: 1,34
